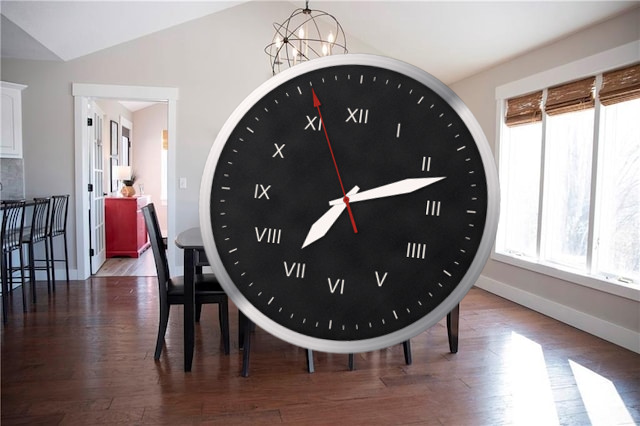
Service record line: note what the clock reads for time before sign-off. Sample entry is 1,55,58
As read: 7,11,56
